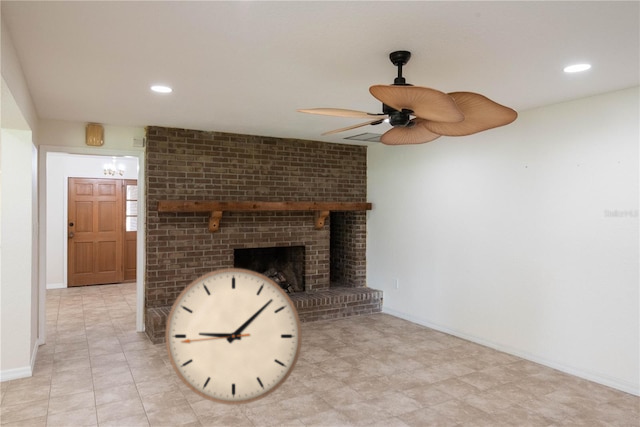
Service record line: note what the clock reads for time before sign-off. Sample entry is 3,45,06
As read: 9,07,44
